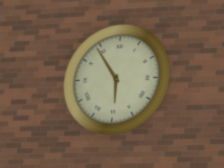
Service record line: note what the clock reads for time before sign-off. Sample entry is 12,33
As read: 5,54
